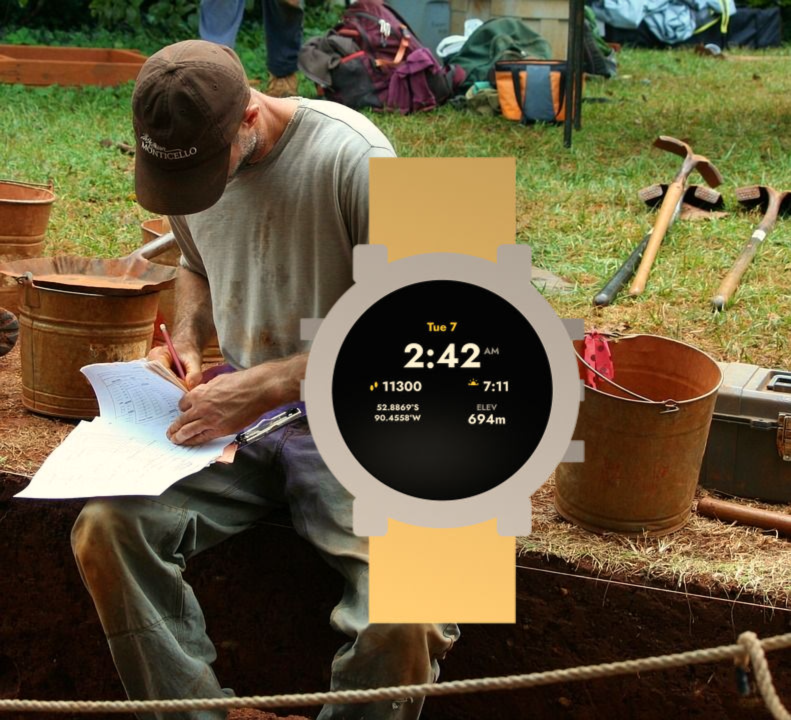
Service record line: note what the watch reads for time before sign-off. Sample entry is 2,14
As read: 2,42
